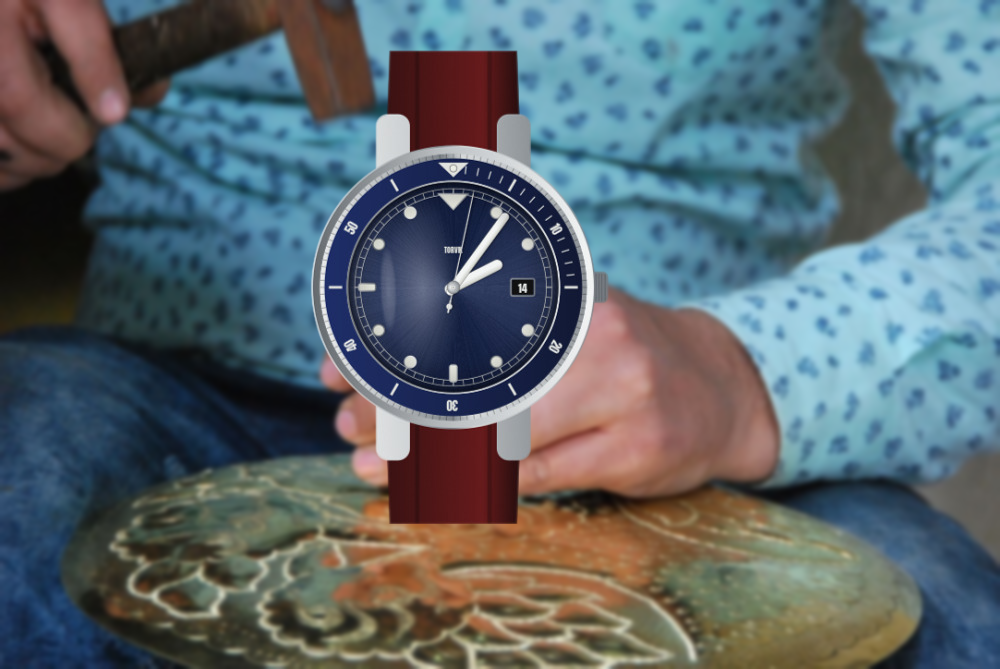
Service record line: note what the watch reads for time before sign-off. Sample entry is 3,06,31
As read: 2,06,02
